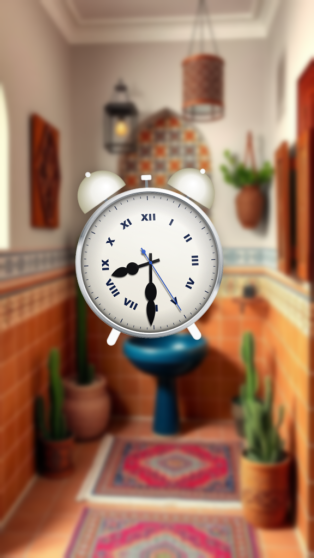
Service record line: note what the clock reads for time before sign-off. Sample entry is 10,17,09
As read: 8,30,25
